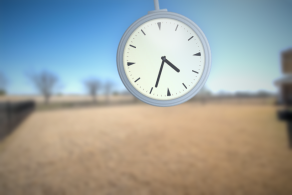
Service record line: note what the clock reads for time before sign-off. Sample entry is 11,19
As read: 4,34
